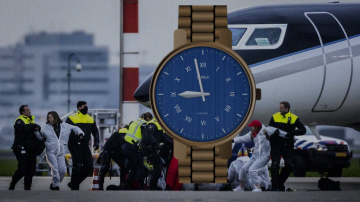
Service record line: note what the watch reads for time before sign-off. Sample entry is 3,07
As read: 8,58
